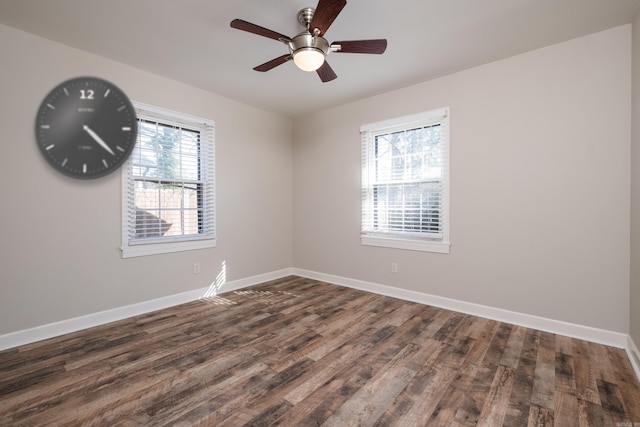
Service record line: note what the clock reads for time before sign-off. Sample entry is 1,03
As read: 4,22
